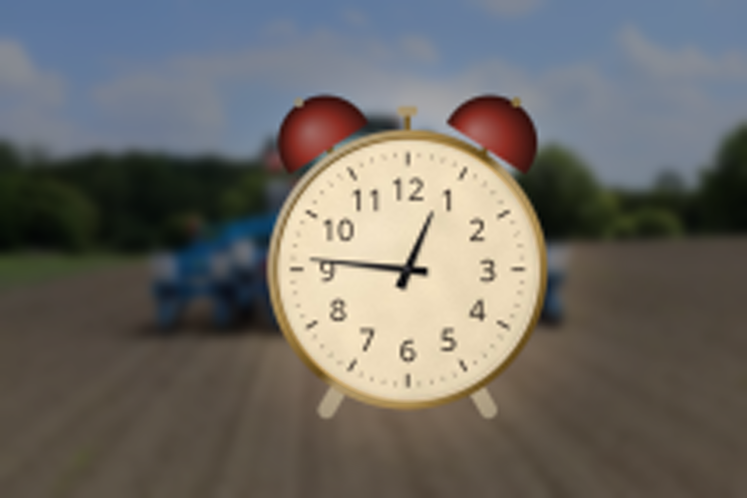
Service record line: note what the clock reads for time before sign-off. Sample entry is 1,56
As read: 12,46
